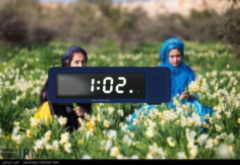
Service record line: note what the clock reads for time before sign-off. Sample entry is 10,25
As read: 1,02
